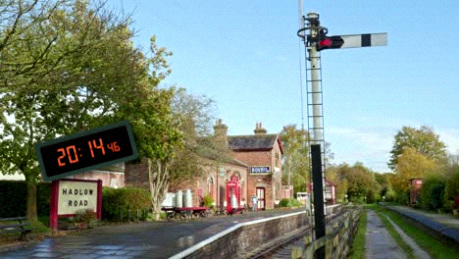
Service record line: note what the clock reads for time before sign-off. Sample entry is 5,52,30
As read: 20,14,46
